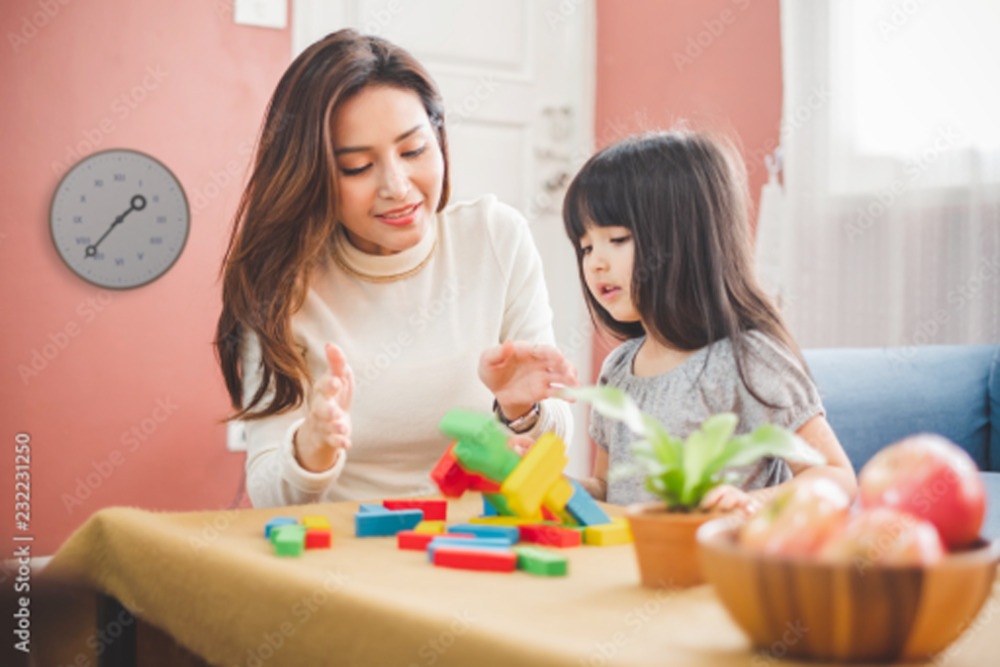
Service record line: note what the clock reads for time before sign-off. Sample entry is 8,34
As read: 1,37
